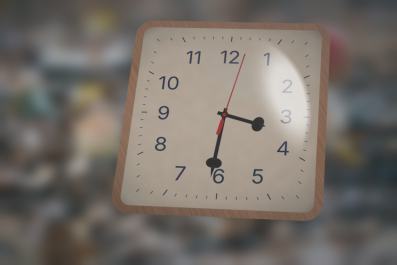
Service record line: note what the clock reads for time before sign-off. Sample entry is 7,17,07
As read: 3,31,02
